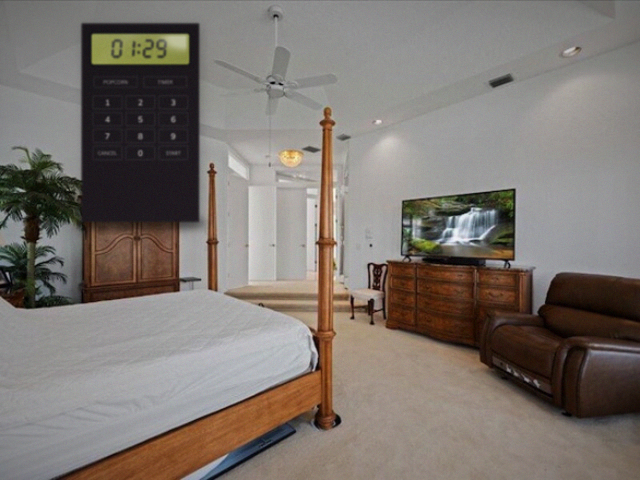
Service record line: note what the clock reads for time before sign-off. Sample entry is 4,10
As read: 1,29
